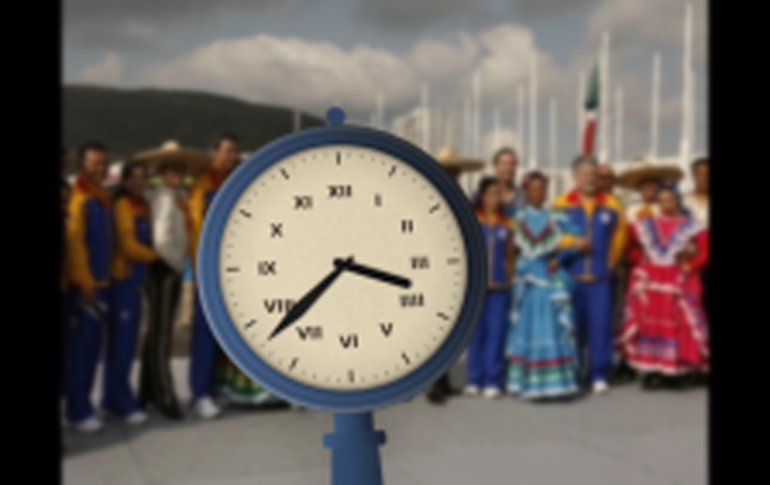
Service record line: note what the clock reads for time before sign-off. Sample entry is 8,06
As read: 3,38
